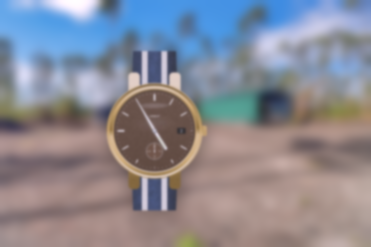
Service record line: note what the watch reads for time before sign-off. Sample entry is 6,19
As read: 4,55
